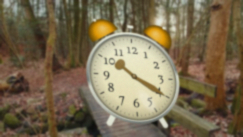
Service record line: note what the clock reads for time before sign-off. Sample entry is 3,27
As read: 10,20
